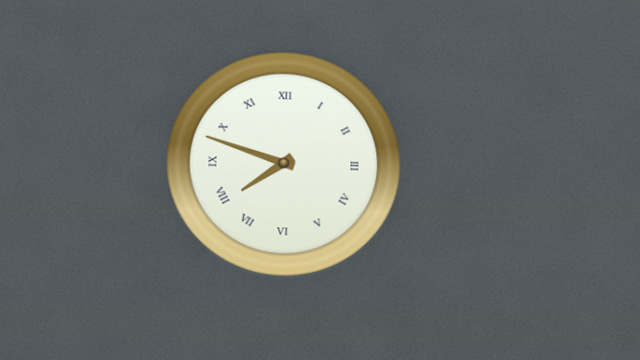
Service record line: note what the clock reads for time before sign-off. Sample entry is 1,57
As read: 7,48
